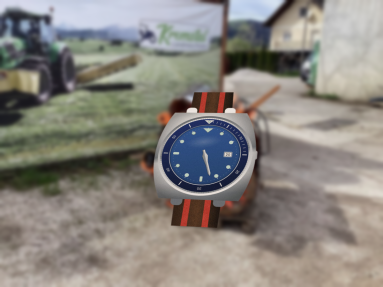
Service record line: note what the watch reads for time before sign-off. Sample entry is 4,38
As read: 5,27
